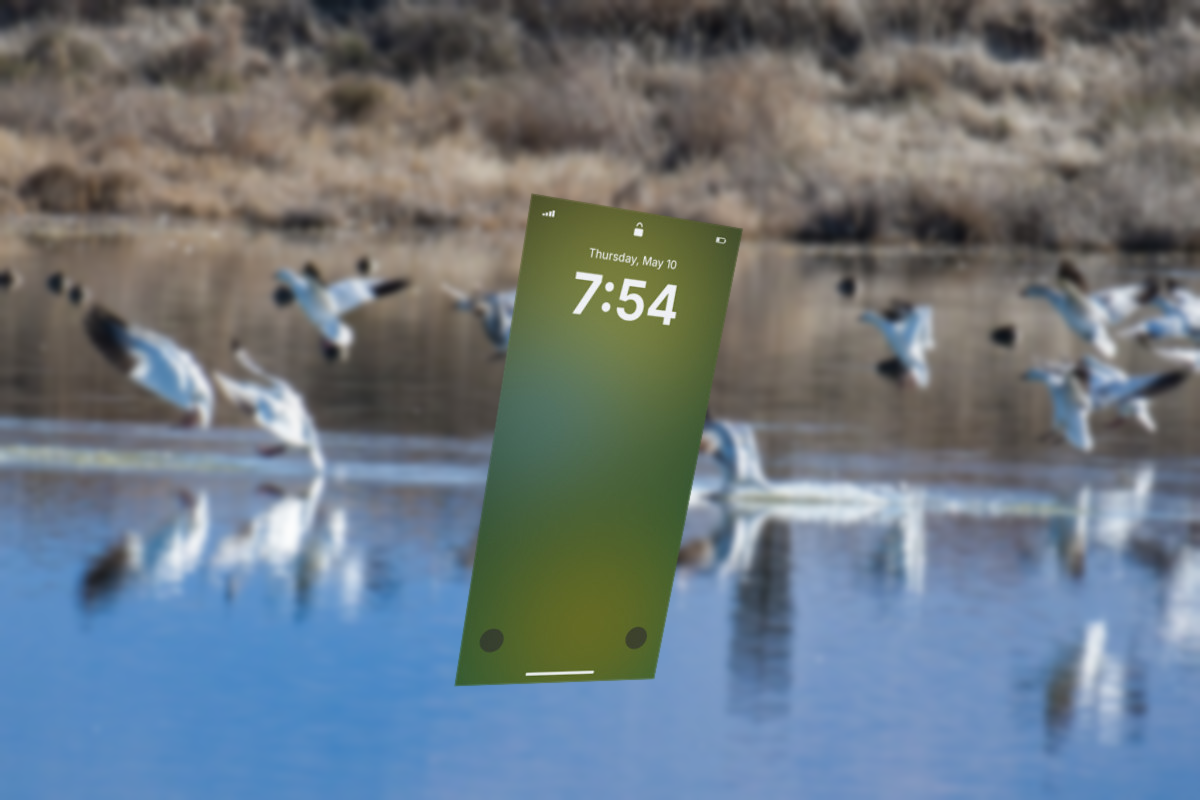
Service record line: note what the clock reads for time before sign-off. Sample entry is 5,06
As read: 7,54
